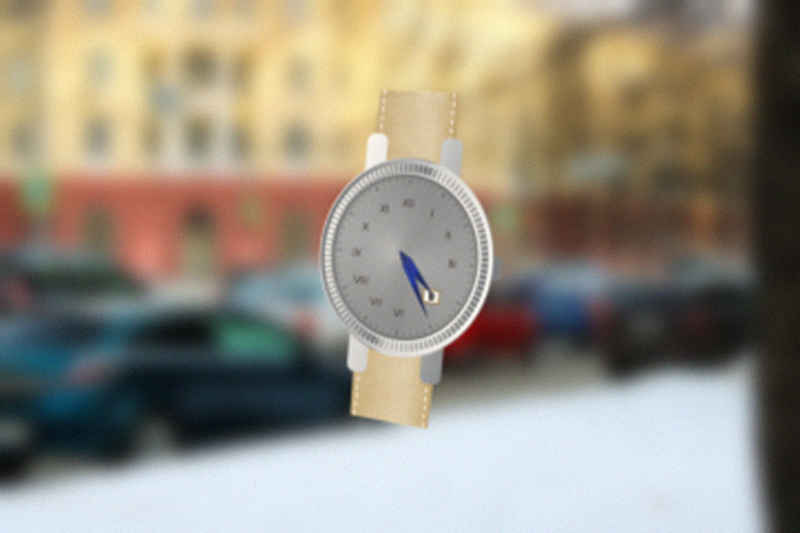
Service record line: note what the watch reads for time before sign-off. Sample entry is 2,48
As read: 4,25
